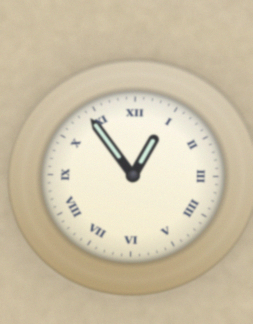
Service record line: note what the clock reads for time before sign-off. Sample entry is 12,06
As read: 12,54
